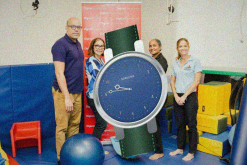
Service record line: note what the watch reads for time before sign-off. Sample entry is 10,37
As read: 9,46
